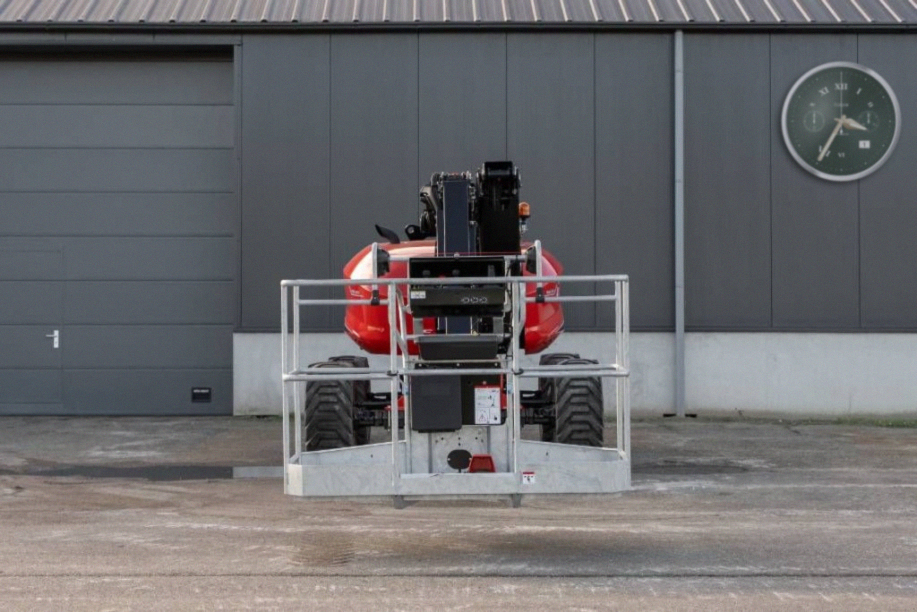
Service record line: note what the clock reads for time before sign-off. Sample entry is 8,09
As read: 3,35
